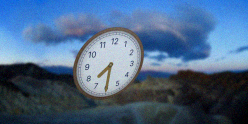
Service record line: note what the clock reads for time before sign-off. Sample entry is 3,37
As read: 7,30
